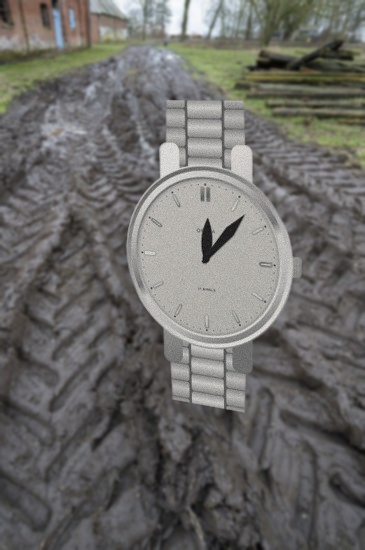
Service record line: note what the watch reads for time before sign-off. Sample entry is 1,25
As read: 12,07
